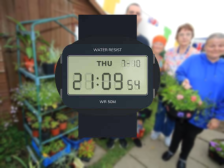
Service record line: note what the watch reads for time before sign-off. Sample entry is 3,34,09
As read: 21,09,54
